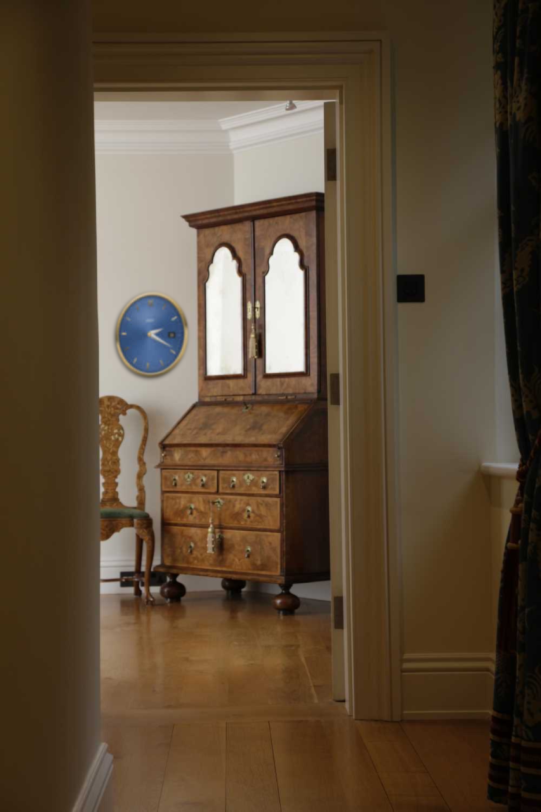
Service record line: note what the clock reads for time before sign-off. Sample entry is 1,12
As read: 2,19
